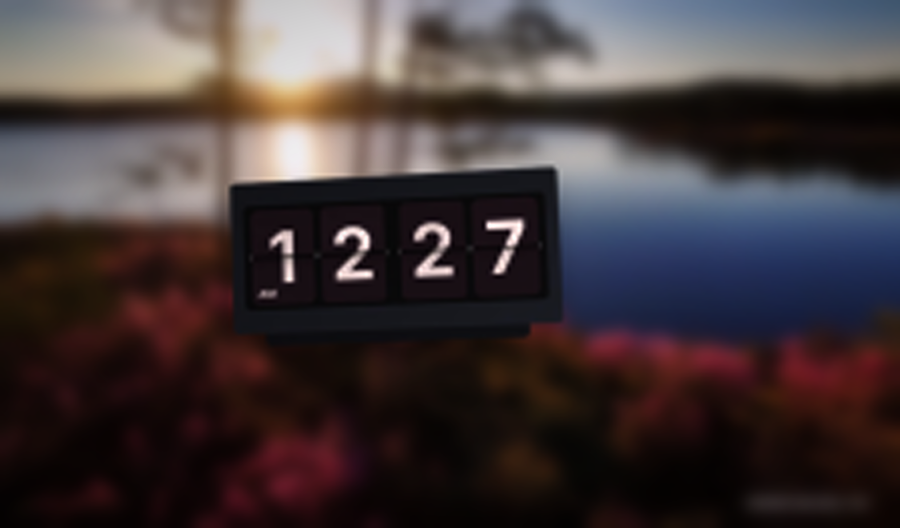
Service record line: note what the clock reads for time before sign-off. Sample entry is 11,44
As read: 12,27
